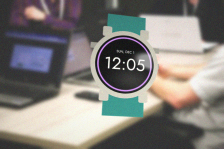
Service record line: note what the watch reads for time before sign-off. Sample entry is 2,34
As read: 12,05
